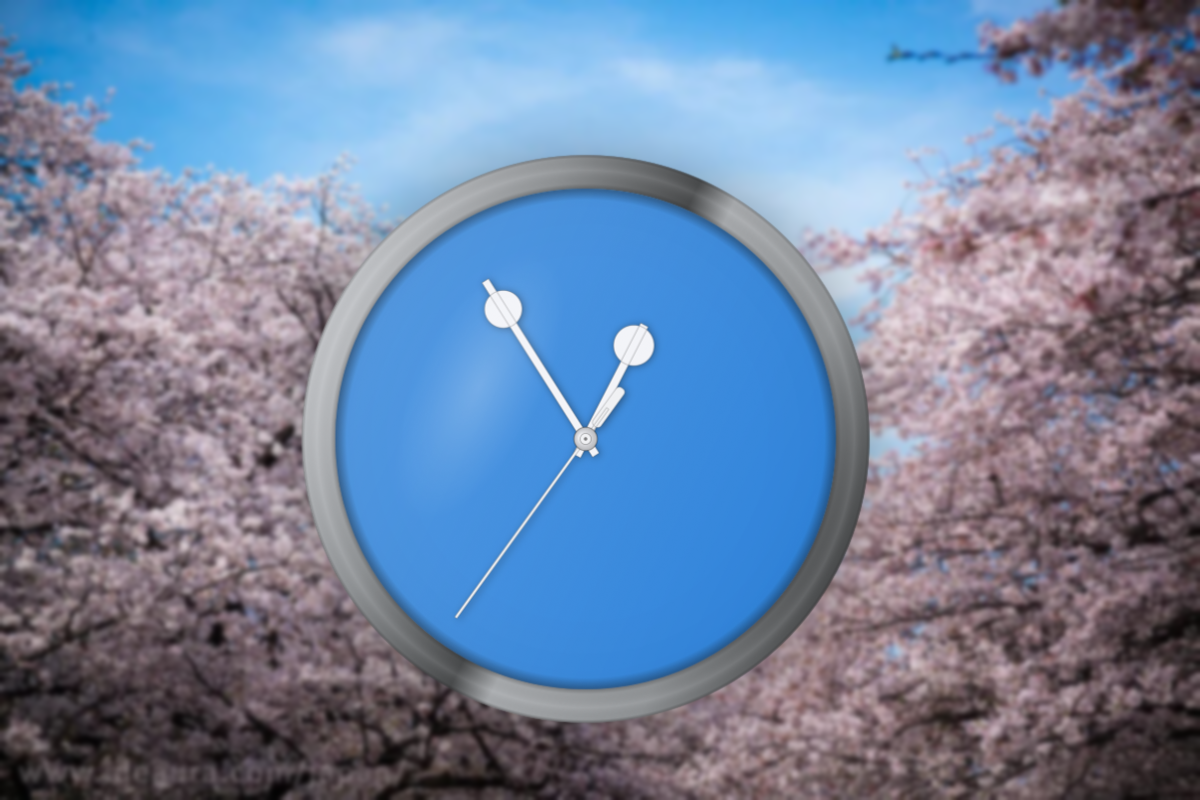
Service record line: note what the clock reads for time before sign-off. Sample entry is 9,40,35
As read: 12,54,36
